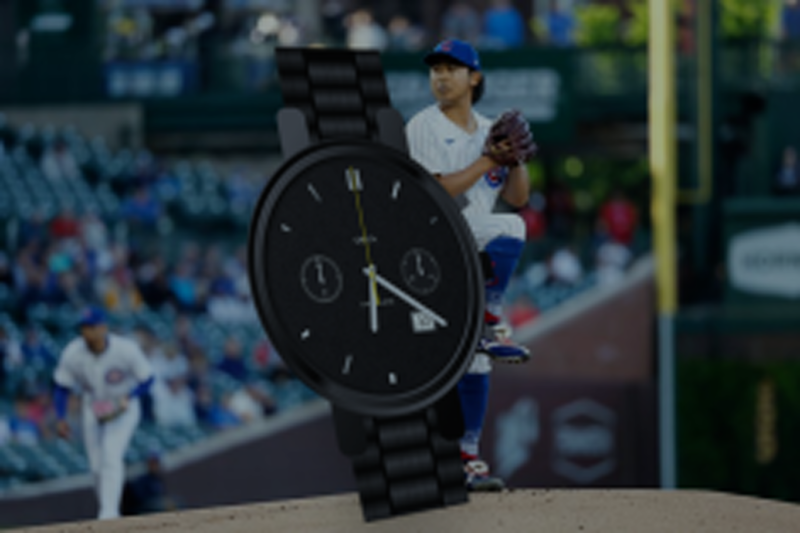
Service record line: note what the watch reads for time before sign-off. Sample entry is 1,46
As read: 6,21
